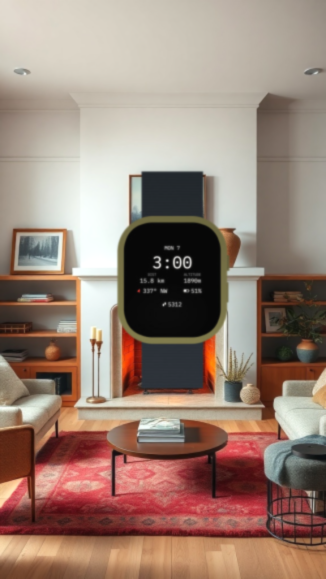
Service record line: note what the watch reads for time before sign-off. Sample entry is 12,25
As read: 3,00
